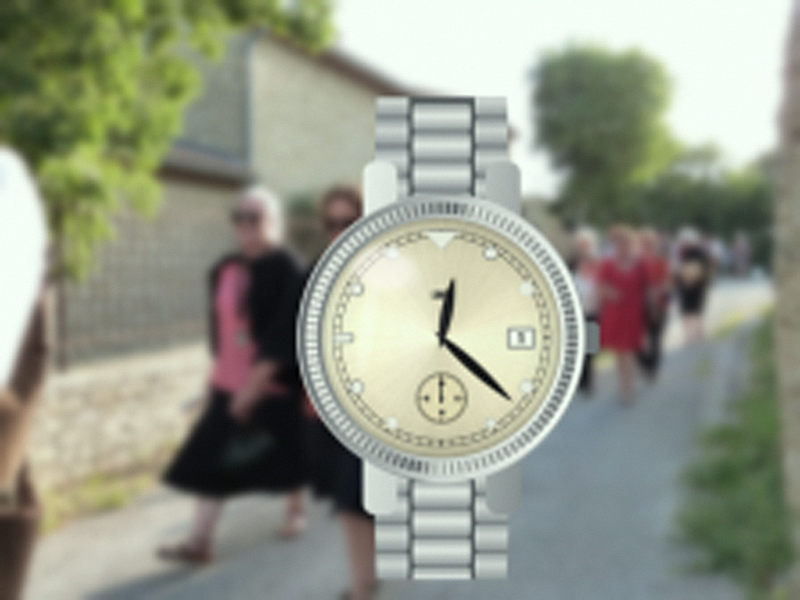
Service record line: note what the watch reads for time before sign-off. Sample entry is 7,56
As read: 12,22
